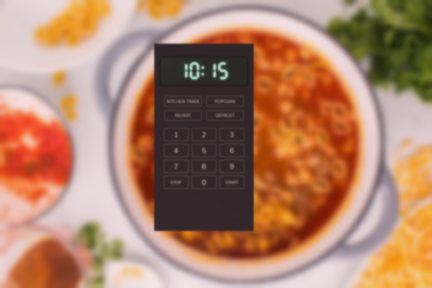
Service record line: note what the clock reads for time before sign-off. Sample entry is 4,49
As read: 10,15
